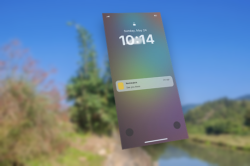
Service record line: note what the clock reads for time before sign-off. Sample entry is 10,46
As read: 10,14
